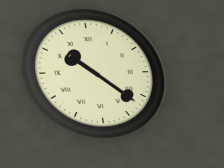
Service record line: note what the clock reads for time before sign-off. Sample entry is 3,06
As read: 10,22
